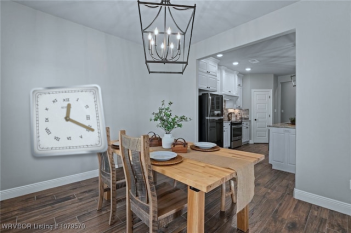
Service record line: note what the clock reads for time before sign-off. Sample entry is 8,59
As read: 12,20
